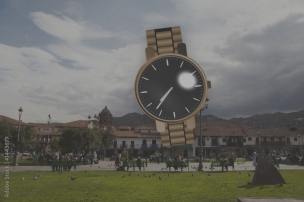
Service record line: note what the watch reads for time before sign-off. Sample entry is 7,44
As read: 7,37
